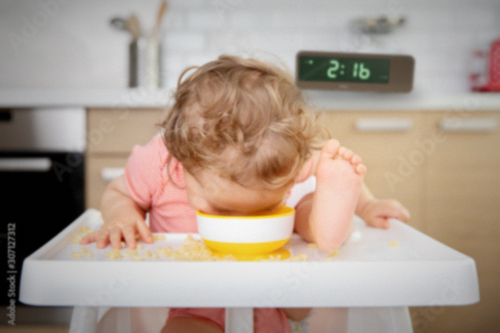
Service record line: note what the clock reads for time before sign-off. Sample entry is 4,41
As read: 2,16
